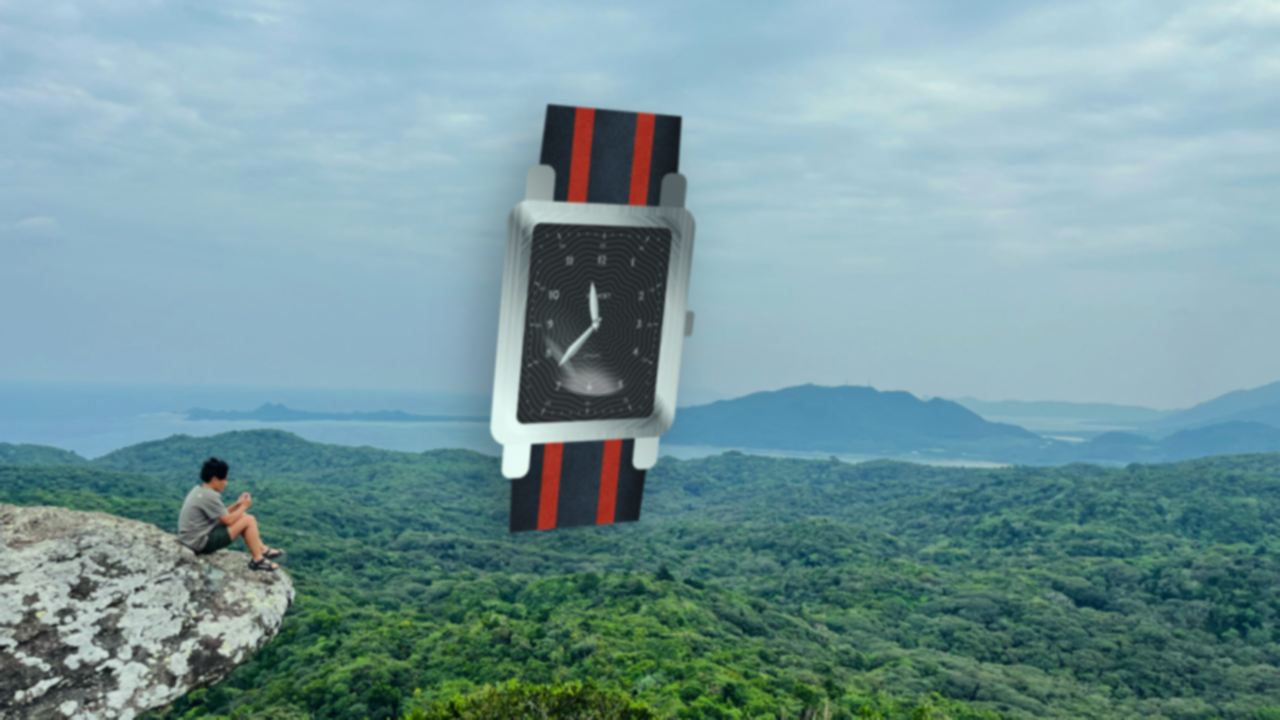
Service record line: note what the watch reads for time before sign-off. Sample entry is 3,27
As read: 11,37
